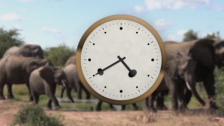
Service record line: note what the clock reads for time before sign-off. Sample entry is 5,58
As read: 4,40
